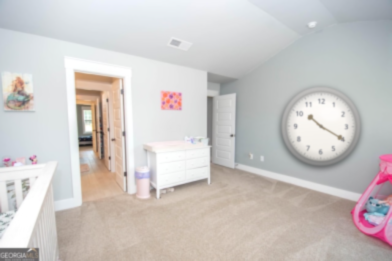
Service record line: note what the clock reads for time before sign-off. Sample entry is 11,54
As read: 10,20
